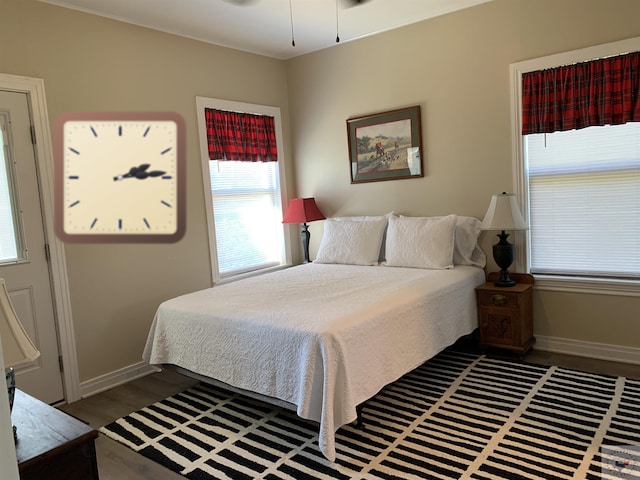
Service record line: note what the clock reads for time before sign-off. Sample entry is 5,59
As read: 2,14
